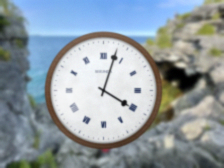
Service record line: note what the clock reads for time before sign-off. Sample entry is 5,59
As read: 4,03
